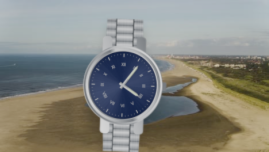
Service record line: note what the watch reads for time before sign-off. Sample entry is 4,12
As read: 4,06
